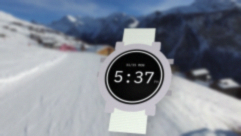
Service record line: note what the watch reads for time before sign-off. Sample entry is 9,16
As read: 5,37
